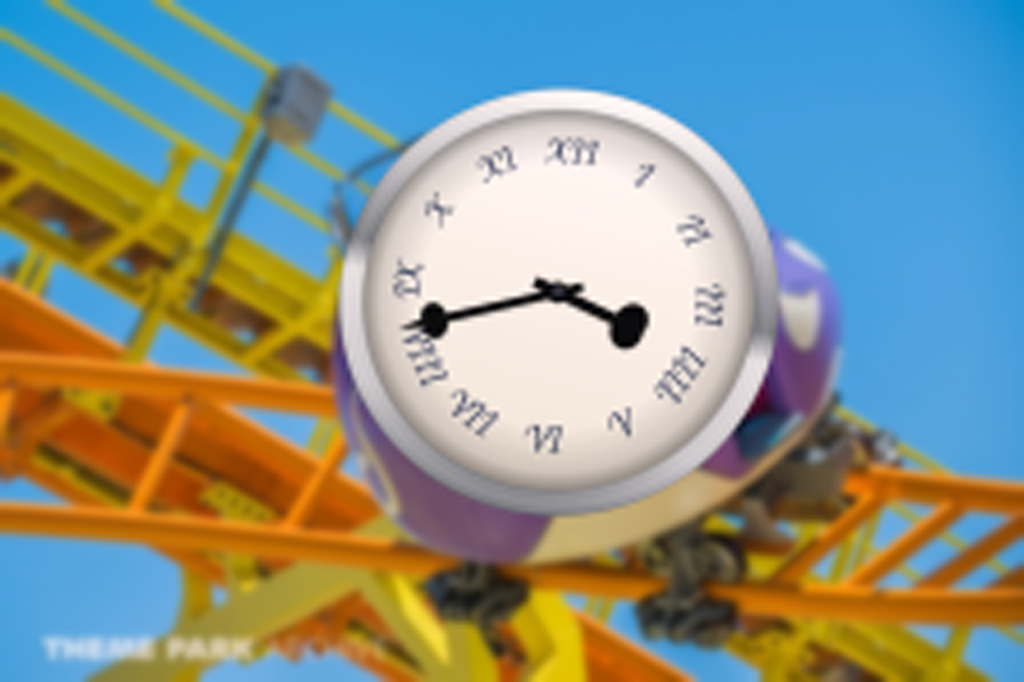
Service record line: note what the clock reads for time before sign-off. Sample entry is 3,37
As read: 3,42
